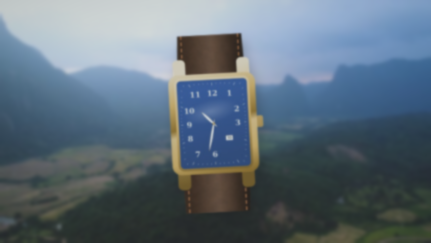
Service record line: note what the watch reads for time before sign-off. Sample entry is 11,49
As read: 10,32
